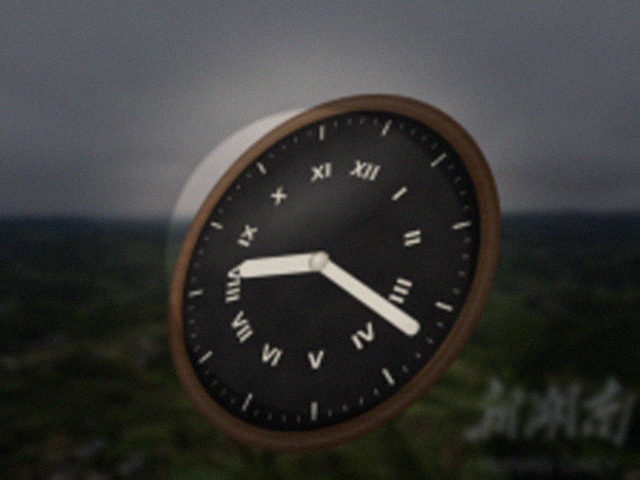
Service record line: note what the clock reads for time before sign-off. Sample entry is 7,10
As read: 8,17
